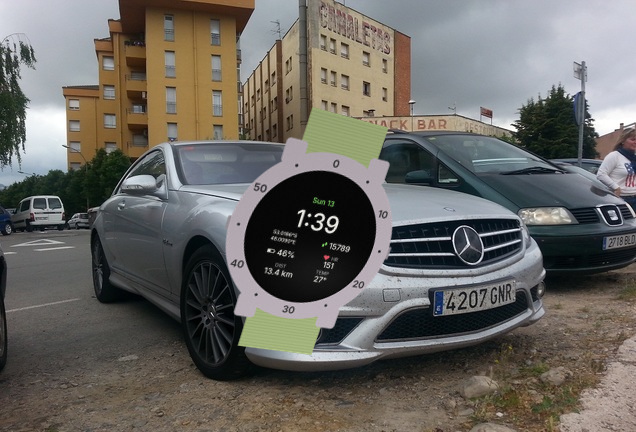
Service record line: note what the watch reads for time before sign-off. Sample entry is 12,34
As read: 1,39
